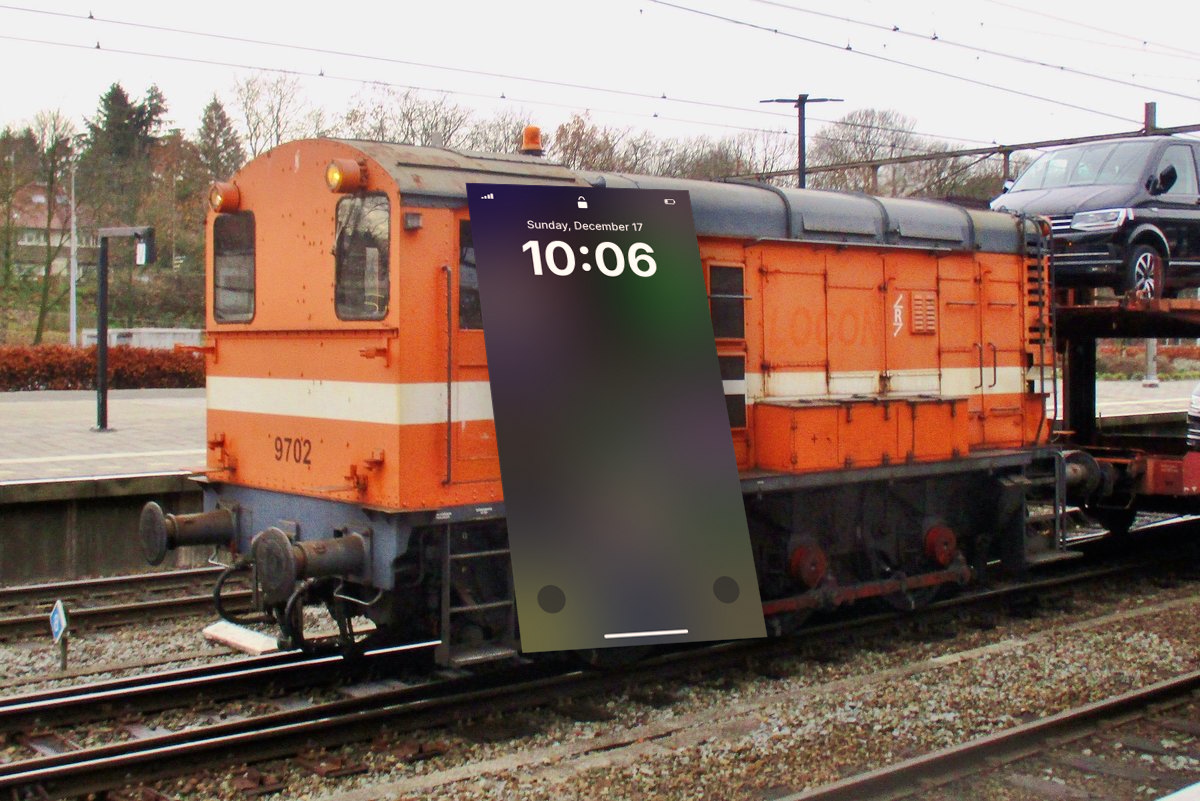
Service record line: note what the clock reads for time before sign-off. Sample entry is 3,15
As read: 10,06
